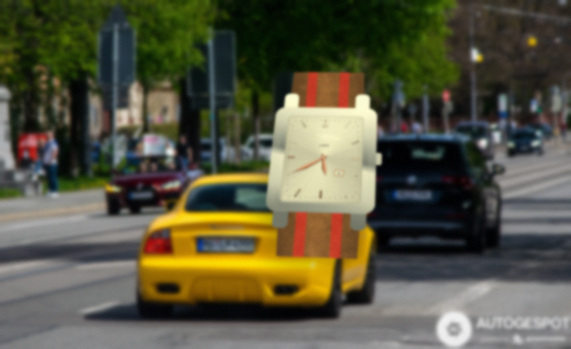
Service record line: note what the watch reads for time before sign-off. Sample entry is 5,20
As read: 5,40
